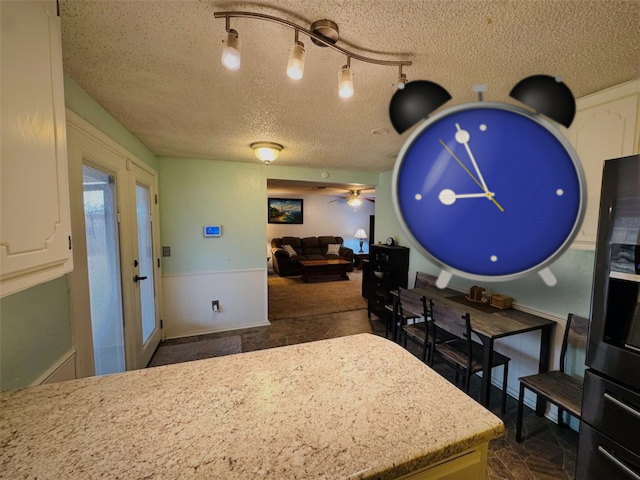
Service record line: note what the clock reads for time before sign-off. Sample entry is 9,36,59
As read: 8,56,54
